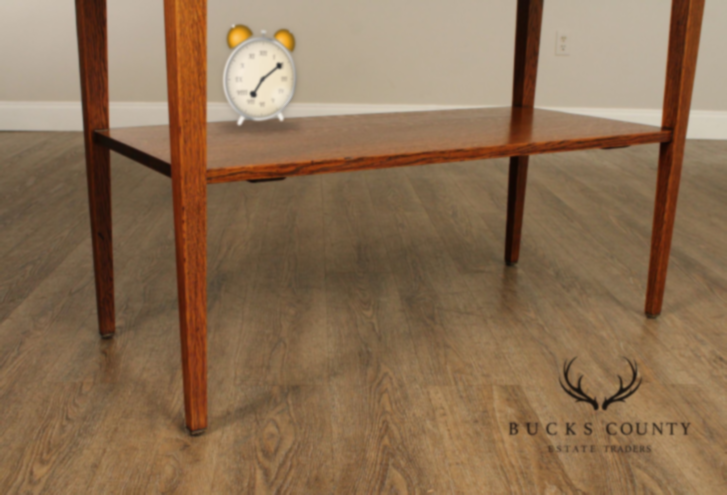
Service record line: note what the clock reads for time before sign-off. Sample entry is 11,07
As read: 7,09
